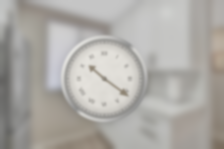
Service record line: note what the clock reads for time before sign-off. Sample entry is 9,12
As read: 10,21
